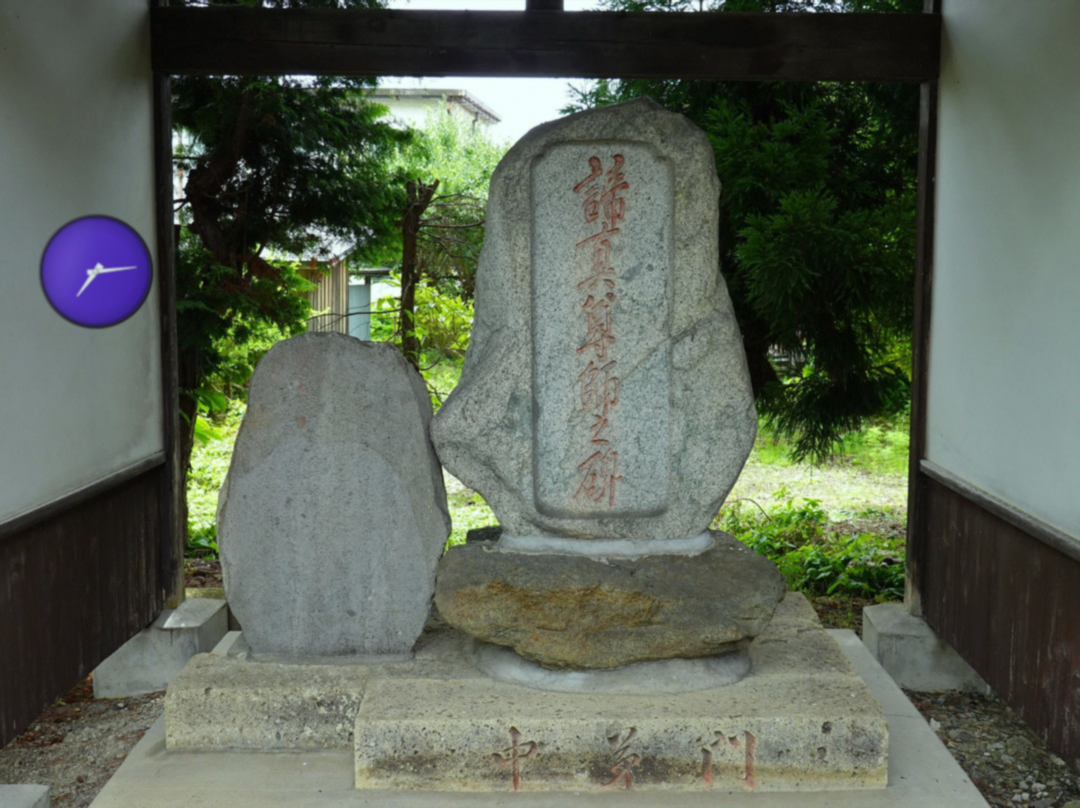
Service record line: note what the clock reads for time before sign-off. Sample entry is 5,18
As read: 7,14
